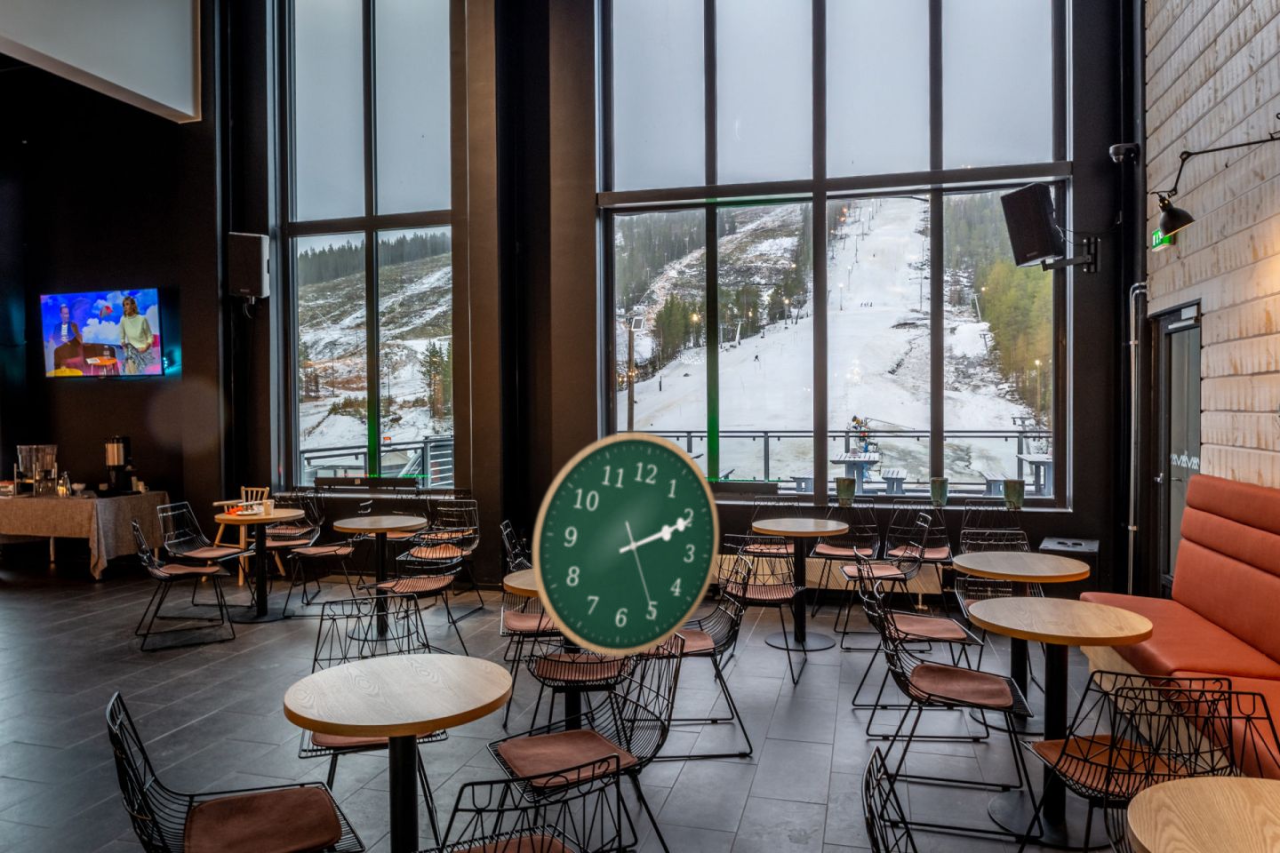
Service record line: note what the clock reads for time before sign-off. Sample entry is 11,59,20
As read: 2,10,25
